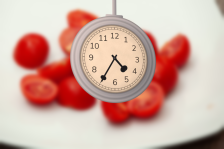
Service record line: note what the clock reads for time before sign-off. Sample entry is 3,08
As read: 4,35
